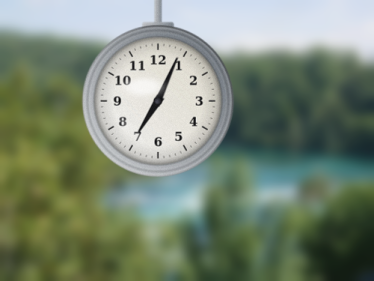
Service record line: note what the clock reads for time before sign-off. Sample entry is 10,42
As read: 7,04
